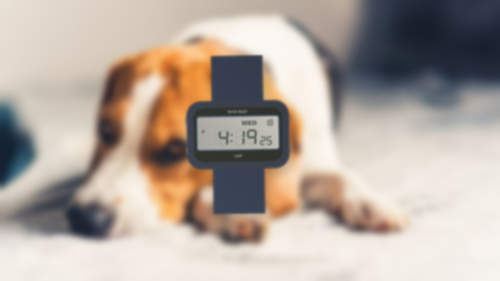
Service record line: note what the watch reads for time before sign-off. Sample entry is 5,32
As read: 4,19
